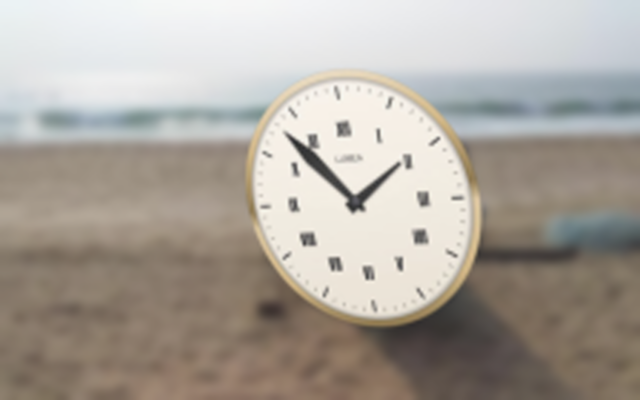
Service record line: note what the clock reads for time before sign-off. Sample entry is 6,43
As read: 1,53
